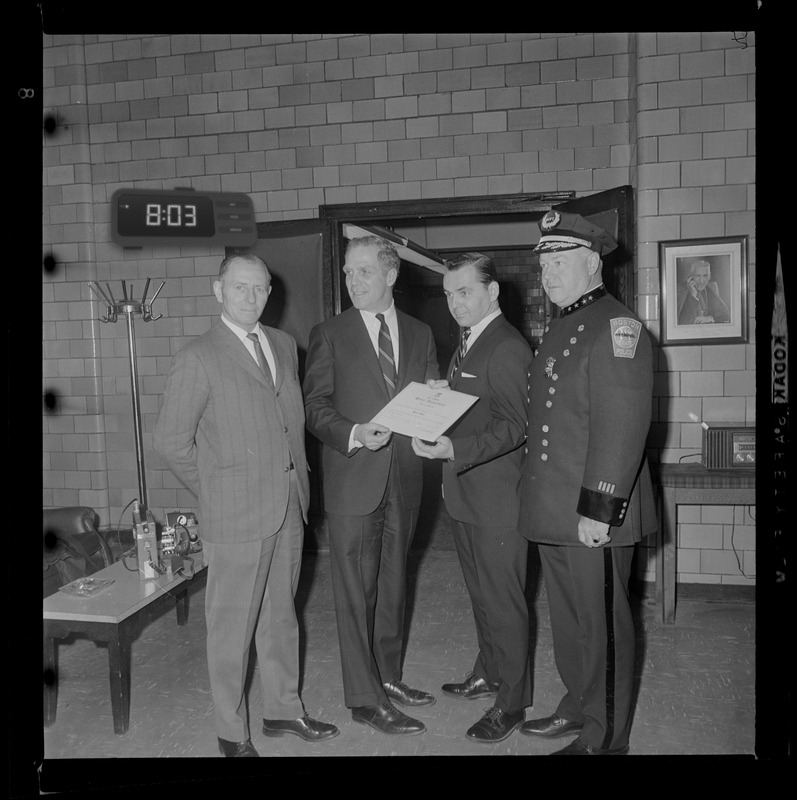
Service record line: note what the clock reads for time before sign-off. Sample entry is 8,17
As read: 8,03
